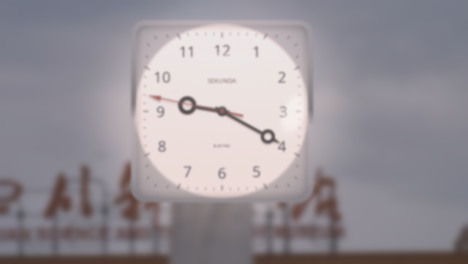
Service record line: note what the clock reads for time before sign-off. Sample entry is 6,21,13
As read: 9,19,47
